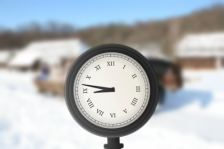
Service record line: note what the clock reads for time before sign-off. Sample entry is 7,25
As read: 8,47
